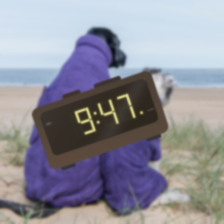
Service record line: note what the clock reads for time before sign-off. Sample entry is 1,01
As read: 9,47
